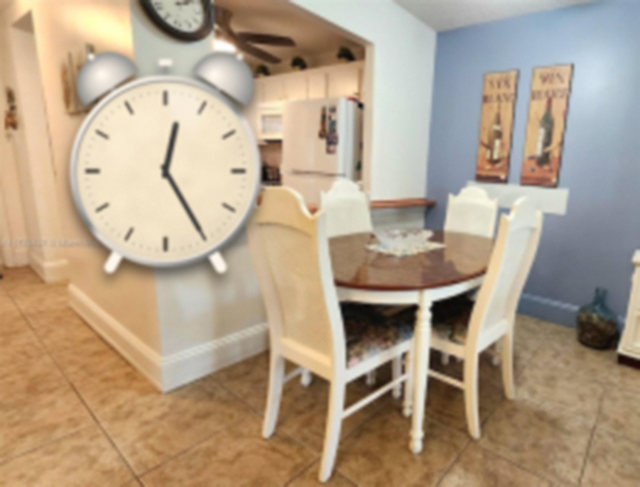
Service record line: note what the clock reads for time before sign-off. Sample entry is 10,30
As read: 12,25
